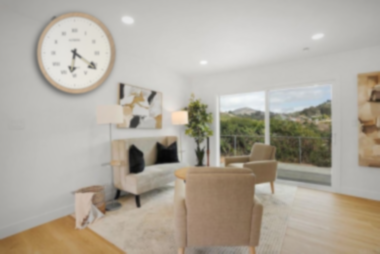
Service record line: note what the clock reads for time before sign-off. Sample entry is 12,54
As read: 6,21
